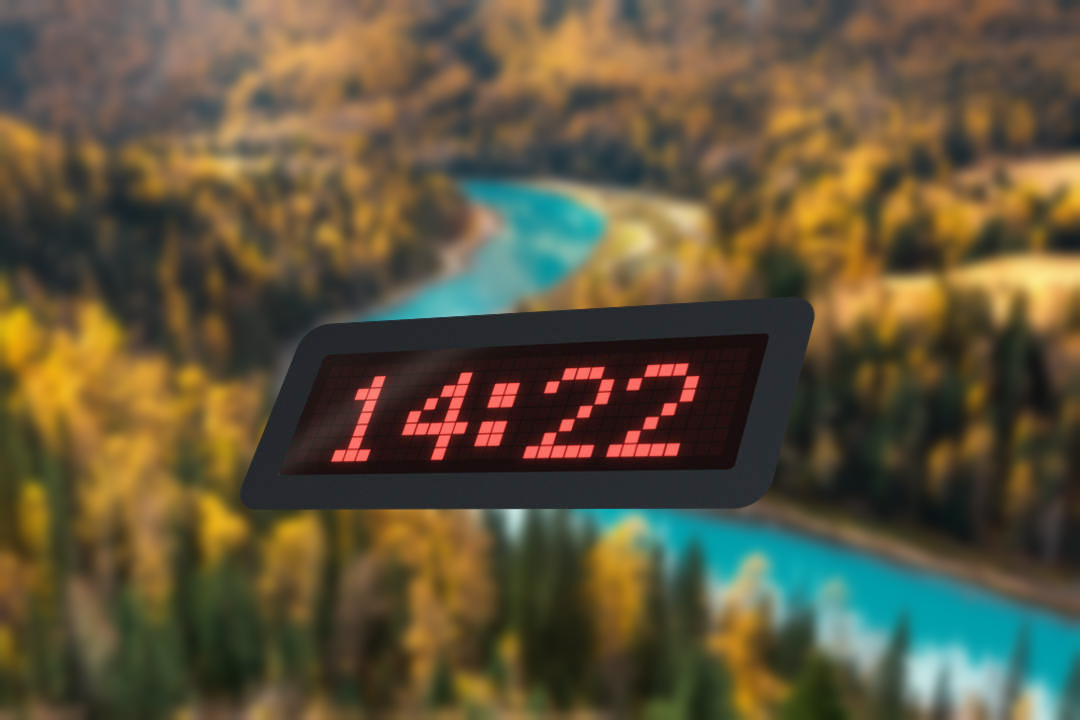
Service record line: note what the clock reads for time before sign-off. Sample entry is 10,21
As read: 14,22
